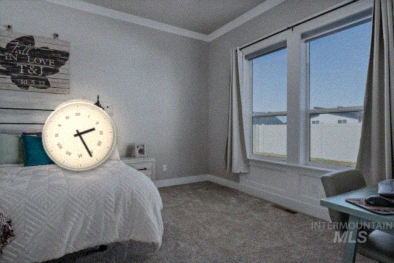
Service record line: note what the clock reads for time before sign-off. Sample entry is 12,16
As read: 2,26
